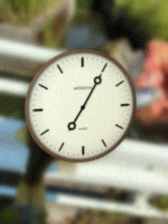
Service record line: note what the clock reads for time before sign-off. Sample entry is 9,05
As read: 7,05
